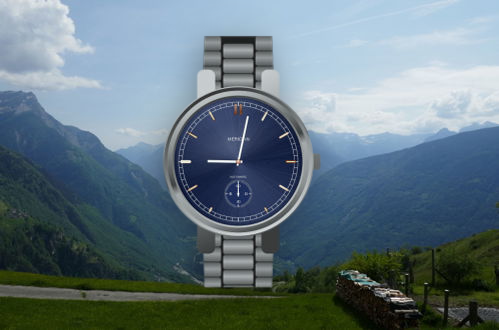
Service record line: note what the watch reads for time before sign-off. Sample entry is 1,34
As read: 9,02
